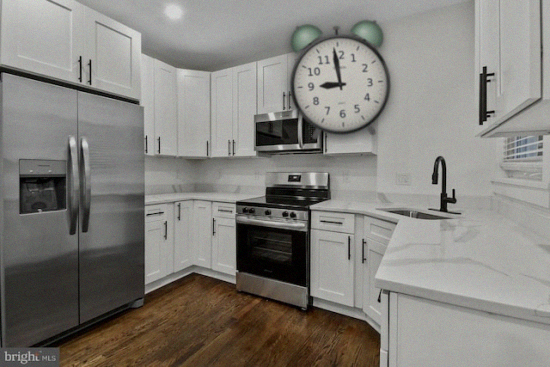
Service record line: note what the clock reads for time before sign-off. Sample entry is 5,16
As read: 8,59
